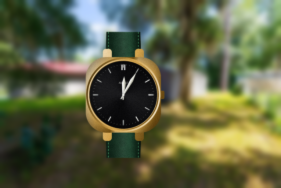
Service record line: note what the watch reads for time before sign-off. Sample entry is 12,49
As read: 12,05
